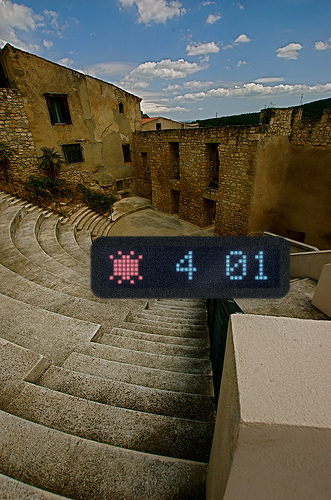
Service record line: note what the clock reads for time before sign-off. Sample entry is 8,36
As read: 4,01
